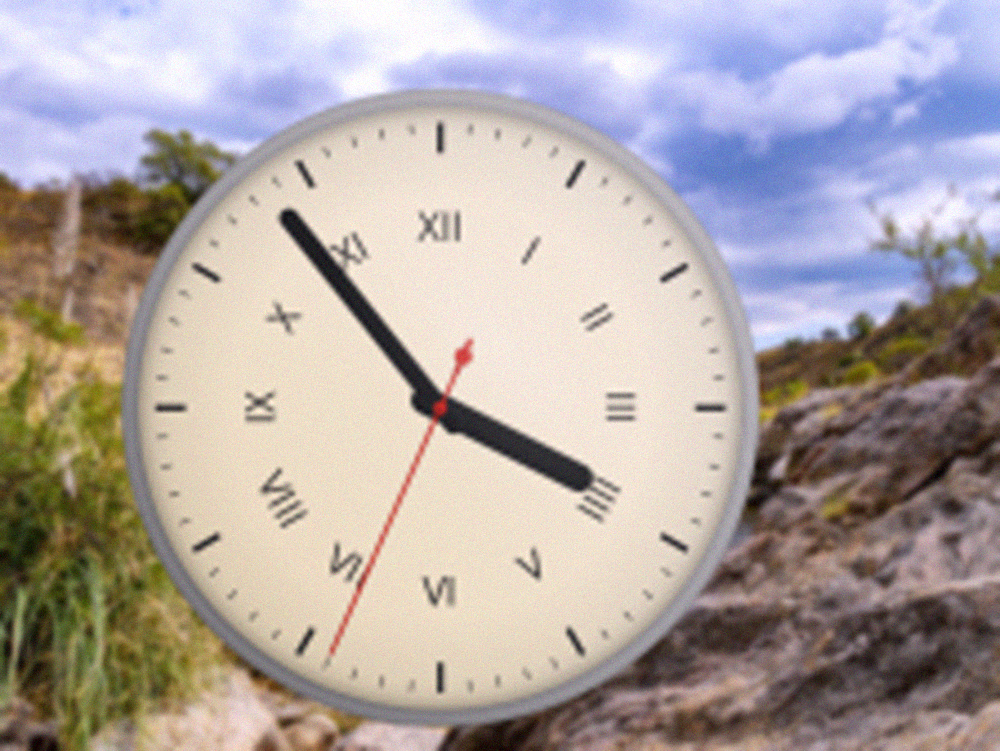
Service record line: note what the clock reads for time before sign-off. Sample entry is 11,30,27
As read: 3,53,34
